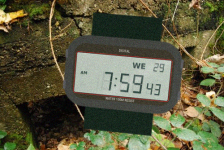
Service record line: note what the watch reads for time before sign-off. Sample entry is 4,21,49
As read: 7,59,43
